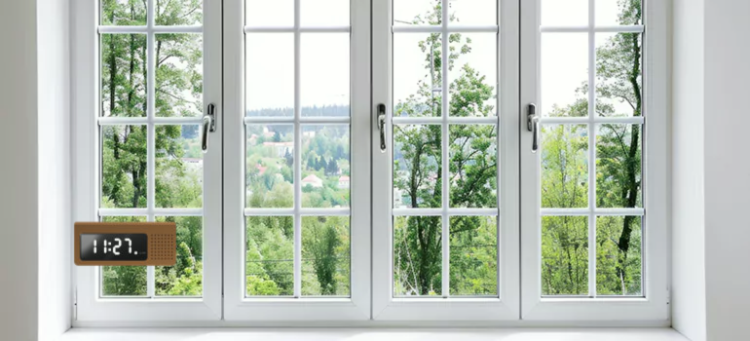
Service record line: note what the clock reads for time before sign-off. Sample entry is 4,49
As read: 11,27
